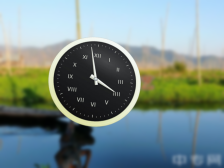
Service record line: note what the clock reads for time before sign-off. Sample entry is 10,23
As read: 3,58
